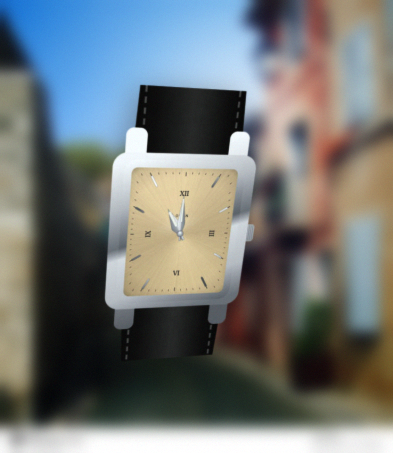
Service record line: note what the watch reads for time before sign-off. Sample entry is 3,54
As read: 11,00
